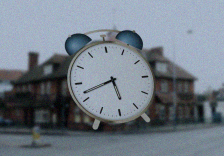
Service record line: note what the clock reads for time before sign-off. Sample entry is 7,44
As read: 5,42
